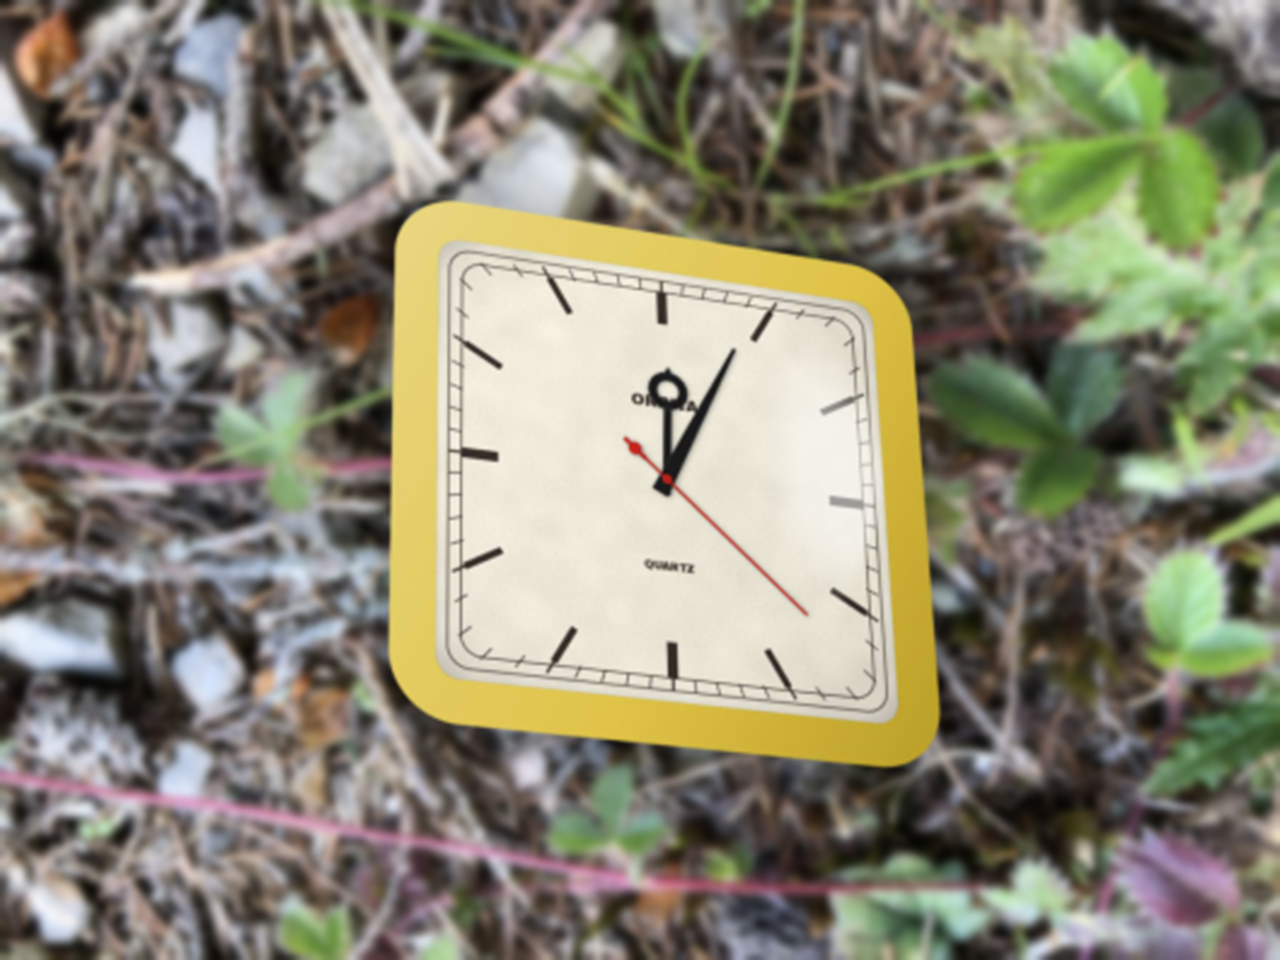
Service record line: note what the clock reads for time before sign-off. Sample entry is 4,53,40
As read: 12,04,22
